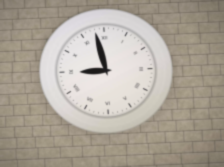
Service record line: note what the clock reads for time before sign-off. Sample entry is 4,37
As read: 8,58
